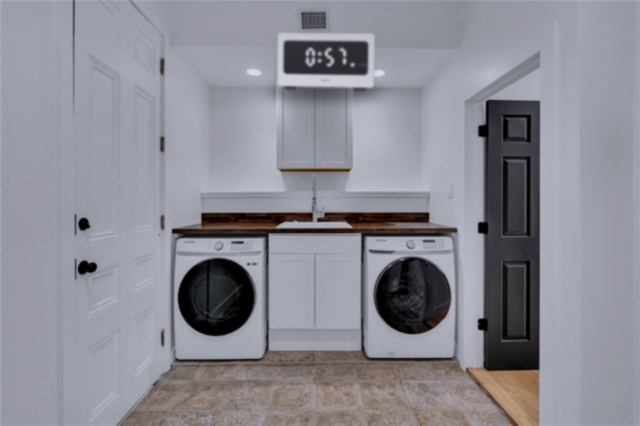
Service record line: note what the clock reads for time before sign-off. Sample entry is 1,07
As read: 0,57
